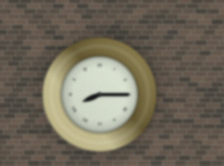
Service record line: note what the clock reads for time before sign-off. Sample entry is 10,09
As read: 8,15
